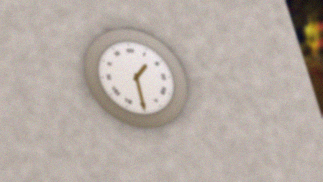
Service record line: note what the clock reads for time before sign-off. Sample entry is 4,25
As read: 1,30
